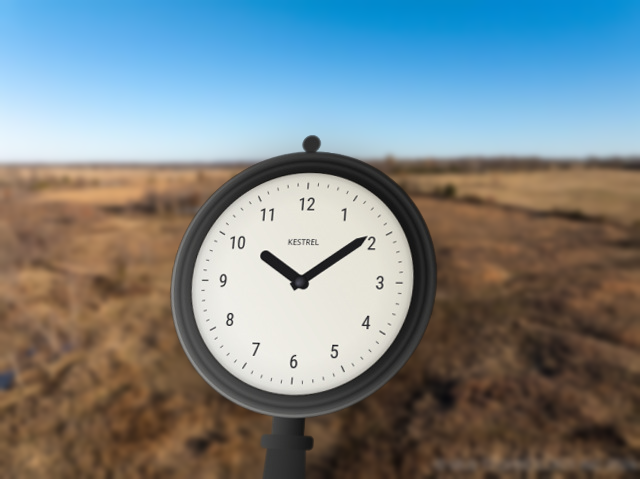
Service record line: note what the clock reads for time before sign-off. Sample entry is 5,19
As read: 10,09
